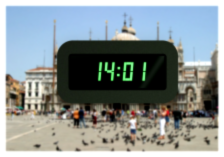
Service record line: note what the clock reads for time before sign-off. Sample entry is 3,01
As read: 14,01
